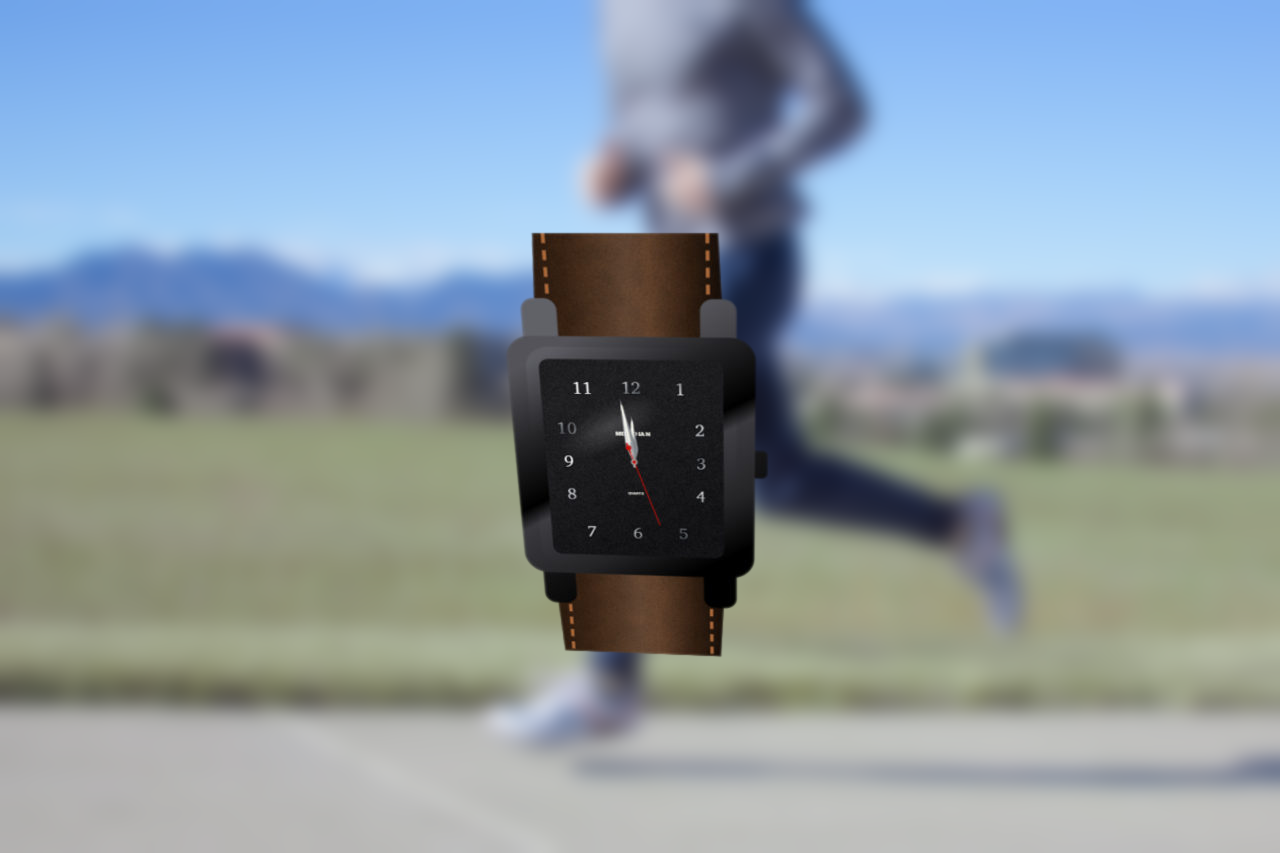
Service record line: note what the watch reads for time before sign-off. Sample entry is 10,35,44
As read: 11,58,27
